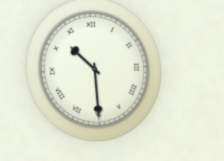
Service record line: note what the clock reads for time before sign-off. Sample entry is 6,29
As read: 10,30
